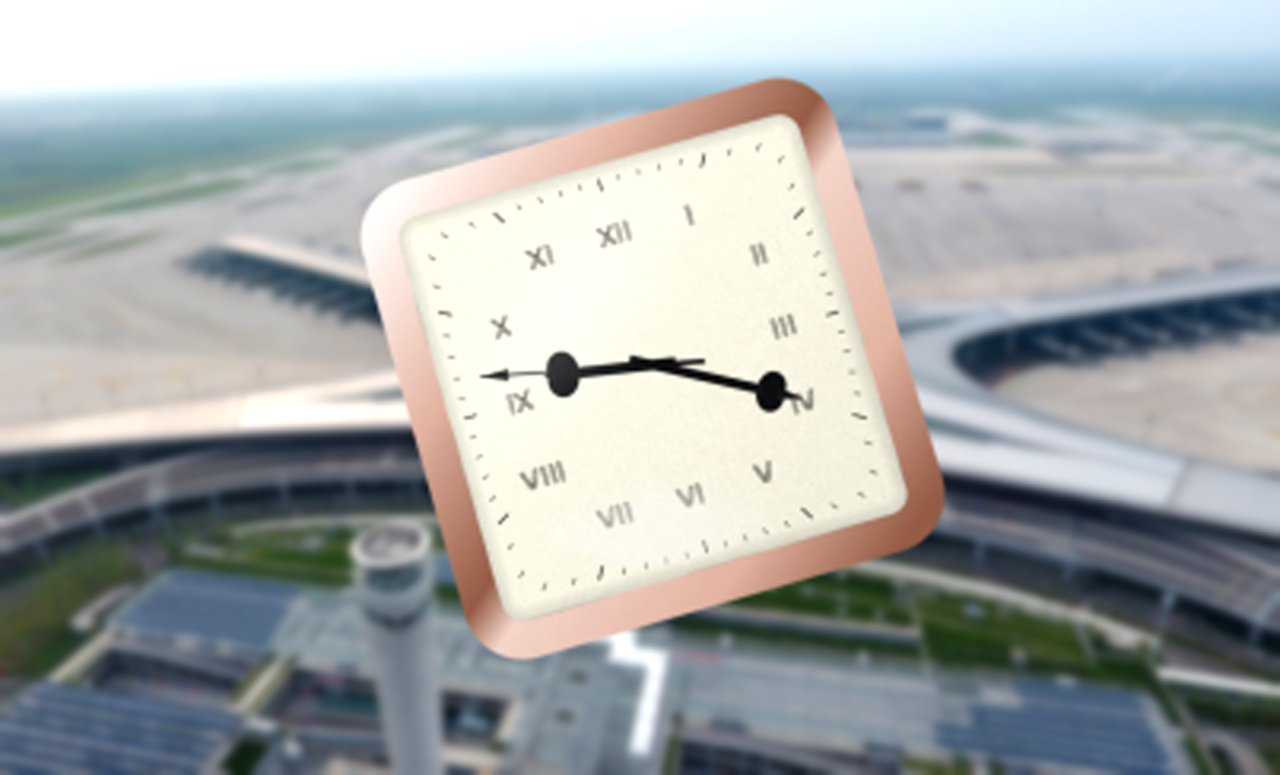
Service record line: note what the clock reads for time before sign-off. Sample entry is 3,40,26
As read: 9,19,47
